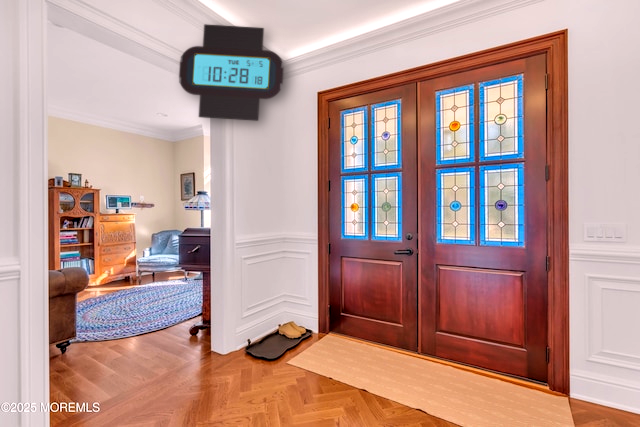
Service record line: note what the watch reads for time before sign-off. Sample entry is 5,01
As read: 10,28
